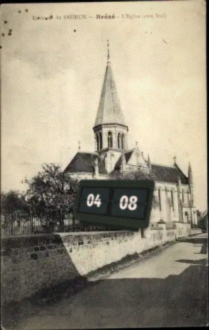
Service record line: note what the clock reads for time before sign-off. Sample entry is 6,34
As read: 4,08
